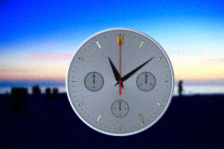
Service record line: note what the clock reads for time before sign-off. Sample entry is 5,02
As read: 11,09
